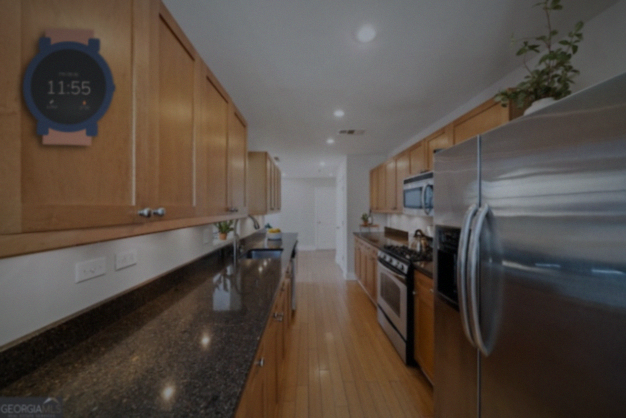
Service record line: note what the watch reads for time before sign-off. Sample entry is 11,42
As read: 11,55
